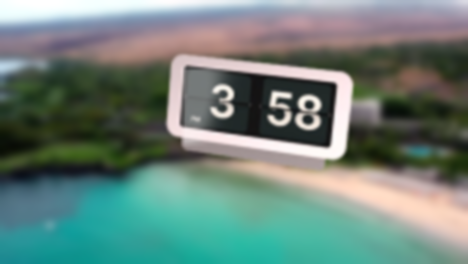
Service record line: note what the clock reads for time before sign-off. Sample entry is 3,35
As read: 3,58
